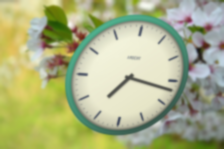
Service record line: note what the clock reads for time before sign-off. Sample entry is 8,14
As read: 7,17
